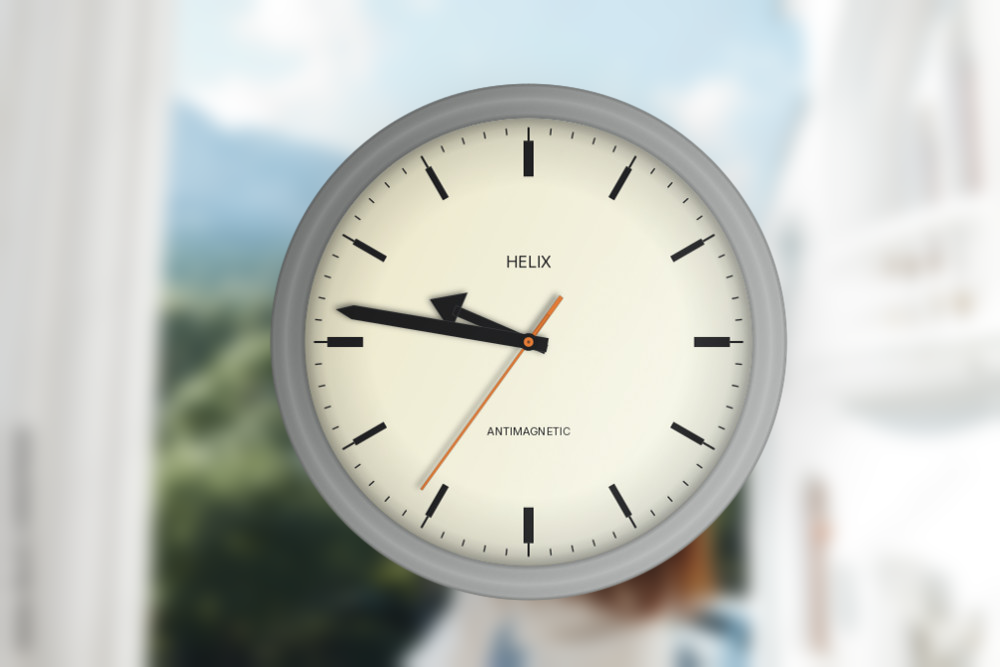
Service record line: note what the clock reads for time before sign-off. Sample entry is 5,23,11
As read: 9,46,36
